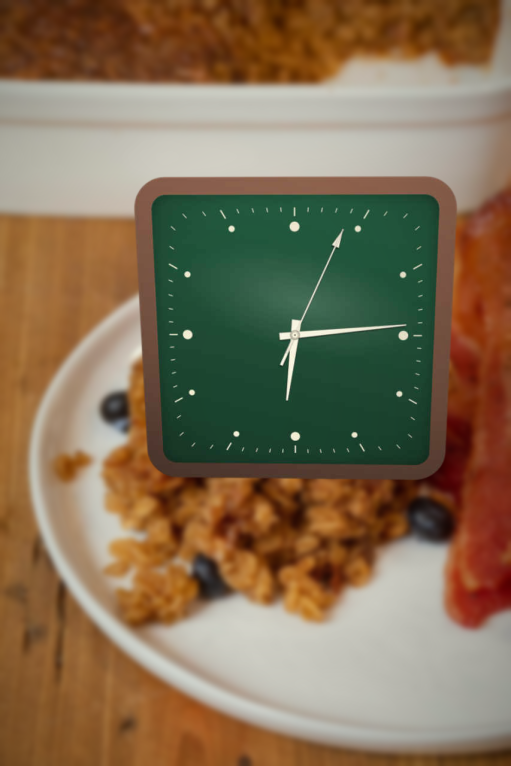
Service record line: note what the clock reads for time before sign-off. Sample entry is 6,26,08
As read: 6,14,04
